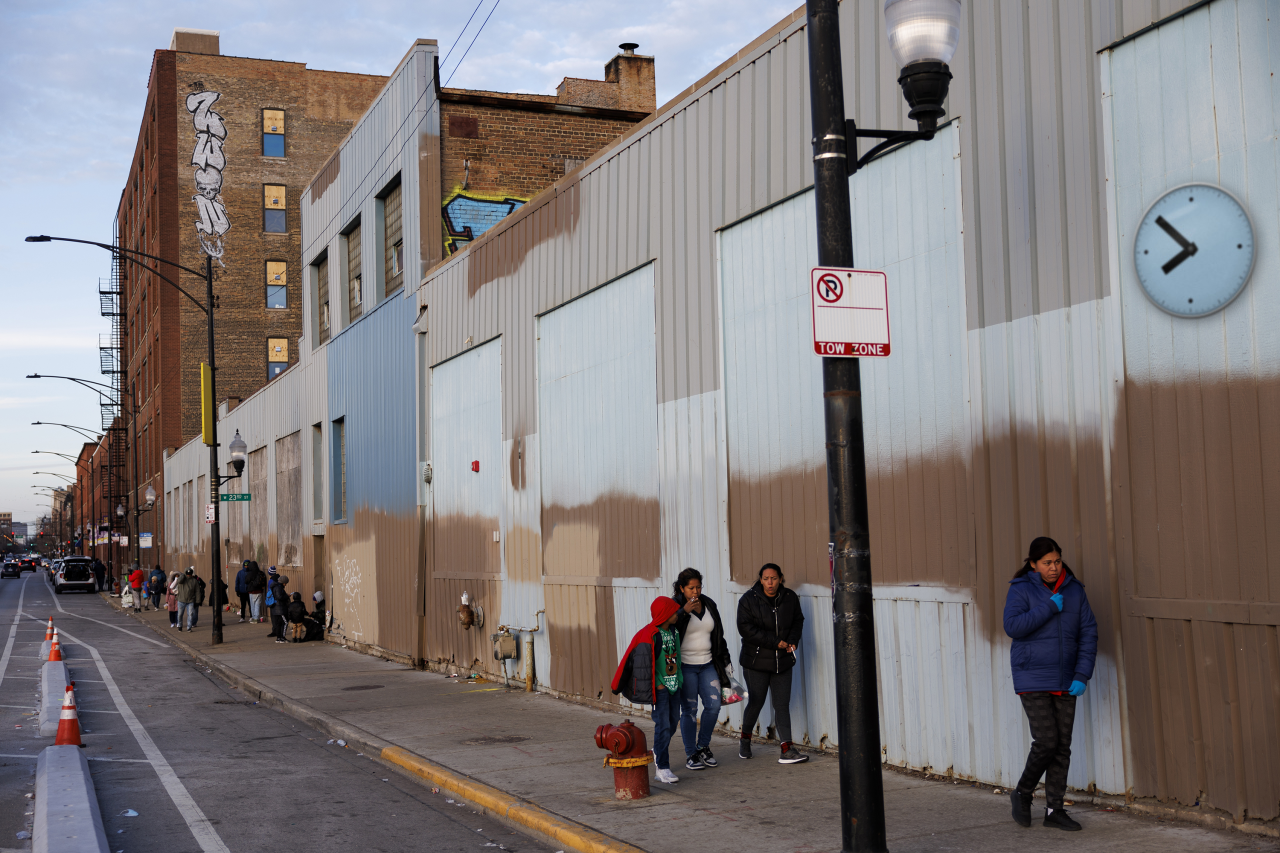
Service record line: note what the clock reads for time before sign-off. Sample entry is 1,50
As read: 7,52
